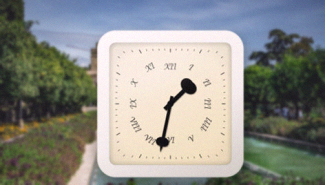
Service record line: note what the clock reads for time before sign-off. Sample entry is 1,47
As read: 1,32
